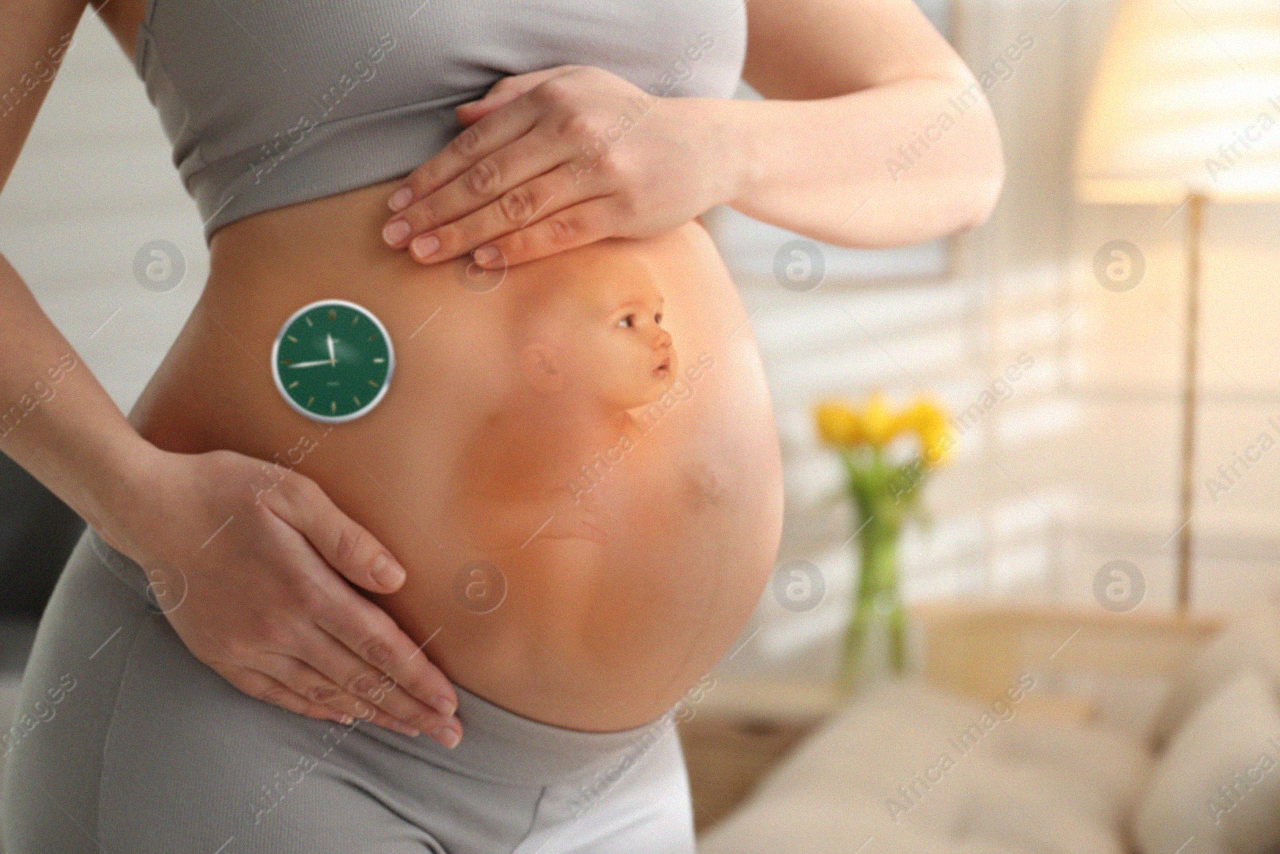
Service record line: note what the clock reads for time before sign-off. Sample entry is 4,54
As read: 11,44
